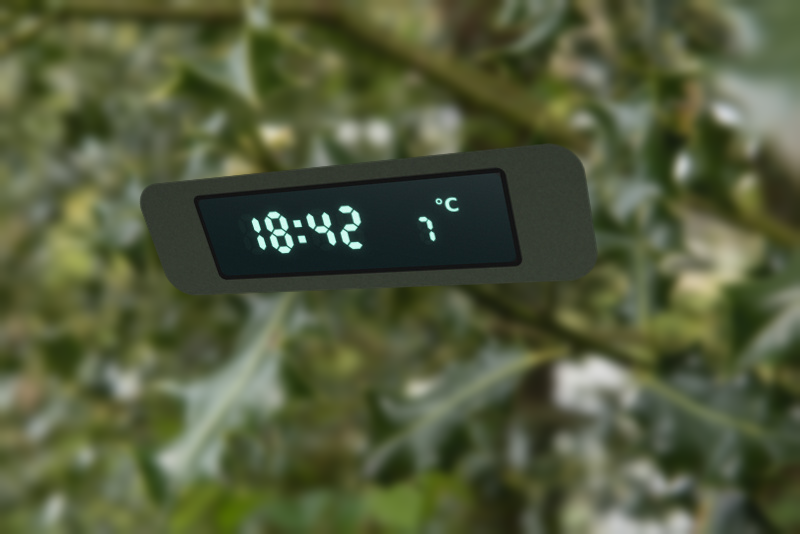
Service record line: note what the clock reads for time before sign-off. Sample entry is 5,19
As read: 18,42
